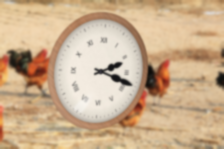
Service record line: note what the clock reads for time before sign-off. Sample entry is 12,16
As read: 2,18
